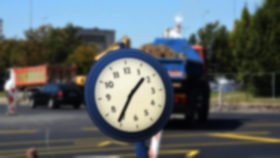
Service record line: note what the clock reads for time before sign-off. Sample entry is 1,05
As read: 1,36
